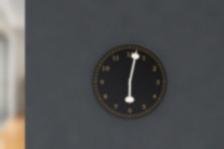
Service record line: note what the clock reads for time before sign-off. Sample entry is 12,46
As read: 6,02
